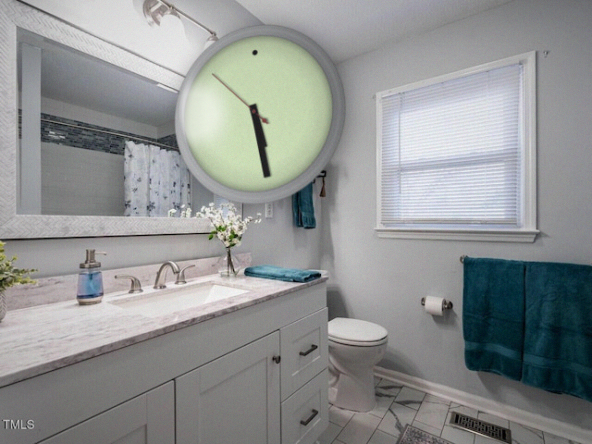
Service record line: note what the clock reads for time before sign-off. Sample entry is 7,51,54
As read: 5,27,52
